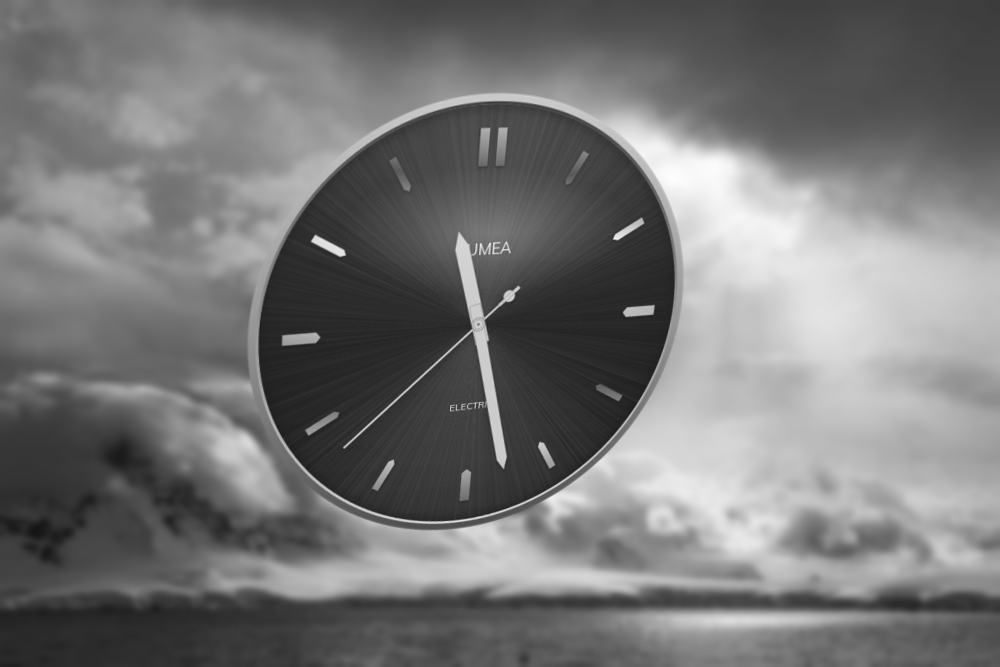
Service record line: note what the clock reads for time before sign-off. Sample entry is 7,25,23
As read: 11,27,38
